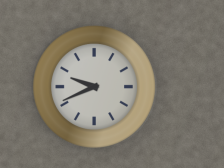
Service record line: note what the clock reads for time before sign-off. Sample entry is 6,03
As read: 9,41
